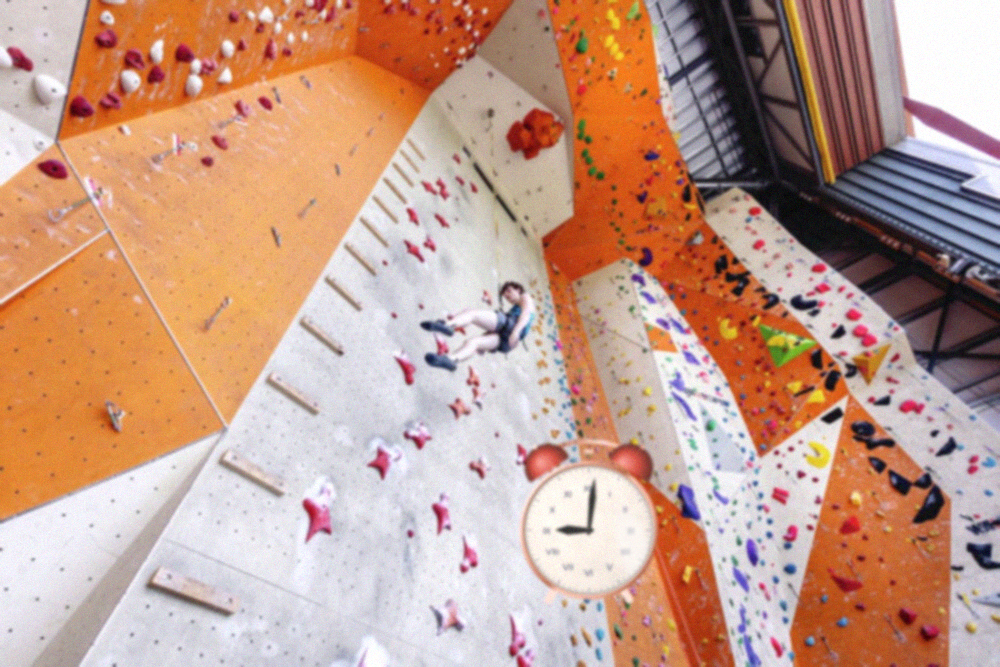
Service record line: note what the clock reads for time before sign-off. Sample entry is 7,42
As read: 9,01
